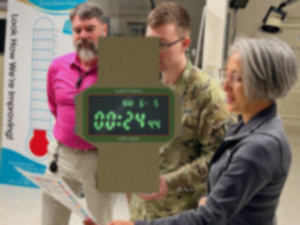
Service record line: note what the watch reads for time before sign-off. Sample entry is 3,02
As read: 0,24
